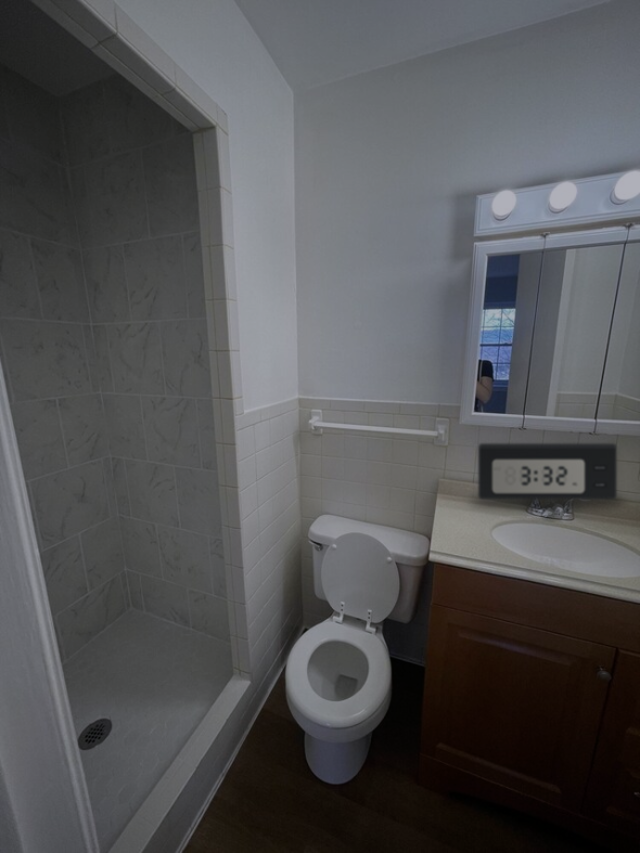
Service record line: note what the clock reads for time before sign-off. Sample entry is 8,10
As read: 3,32
